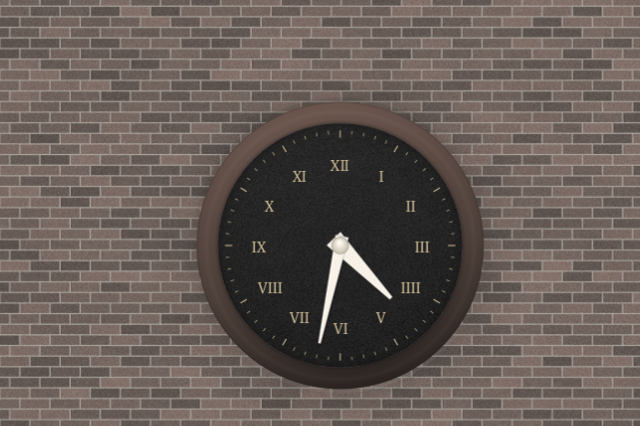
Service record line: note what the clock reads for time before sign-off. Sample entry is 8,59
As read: 4,32
